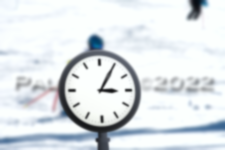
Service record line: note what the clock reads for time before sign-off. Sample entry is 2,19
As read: 3,05
